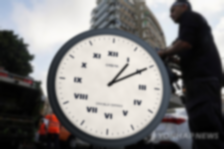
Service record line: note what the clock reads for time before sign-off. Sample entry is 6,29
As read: 1,10
